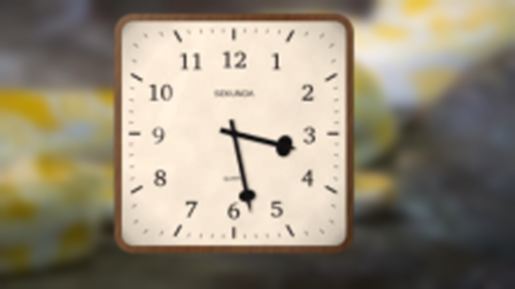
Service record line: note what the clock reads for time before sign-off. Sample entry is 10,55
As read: 3,28
